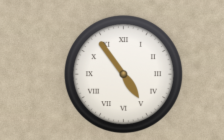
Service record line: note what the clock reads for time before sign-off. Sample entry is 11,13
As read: 4,54
